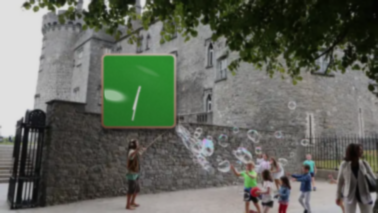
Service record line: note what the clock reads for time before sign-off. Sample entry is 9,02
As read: 6,32
